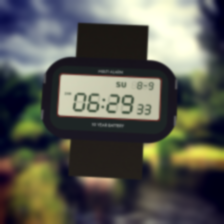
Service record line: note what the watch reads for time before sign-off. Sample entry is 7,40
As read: 6,29
